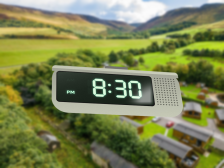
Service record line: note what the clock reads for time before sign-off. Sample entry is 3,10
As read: 8,30
